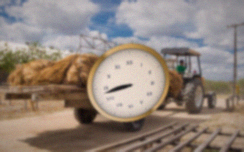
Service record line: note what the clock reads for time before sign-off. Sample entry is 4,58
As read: 8,43
